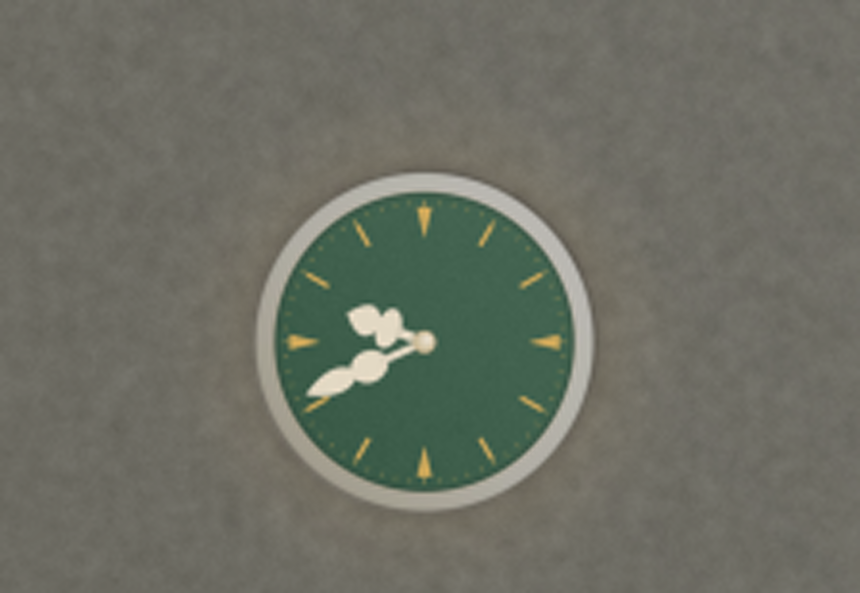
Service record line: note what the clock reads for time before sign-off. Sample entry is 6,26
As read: 9,41
